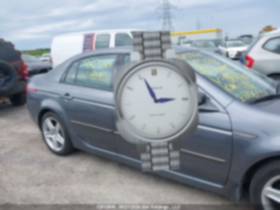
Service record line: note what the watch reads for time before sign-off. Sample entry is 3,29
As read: 2,56
